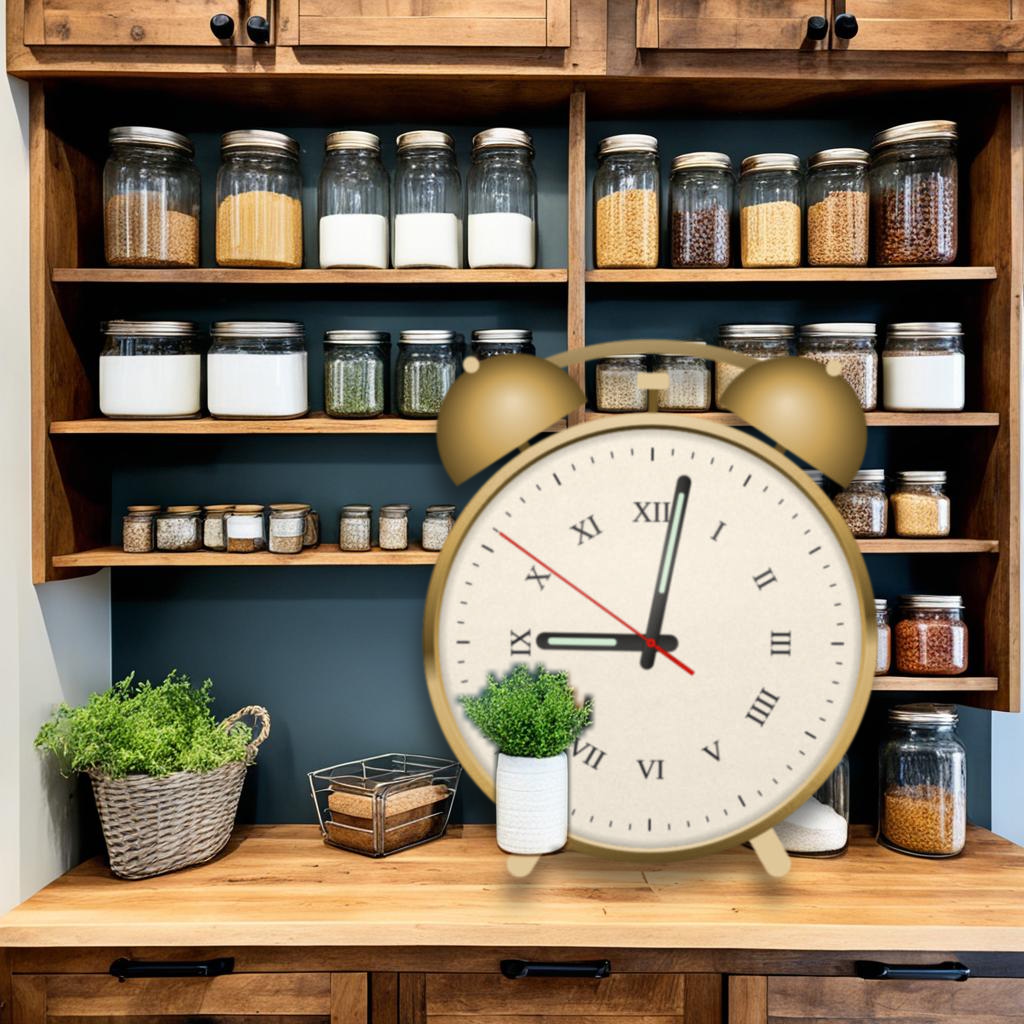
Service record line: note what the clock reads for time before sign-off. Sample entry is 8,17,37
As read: 9,01,51
